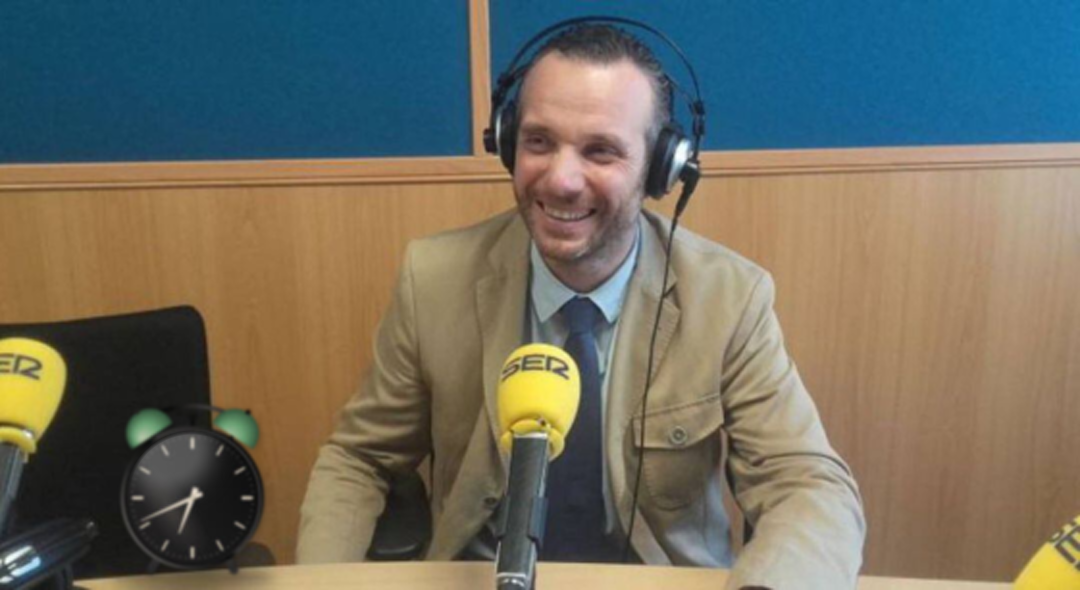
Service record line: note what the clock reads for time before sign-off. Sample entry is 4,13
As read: 6,41
